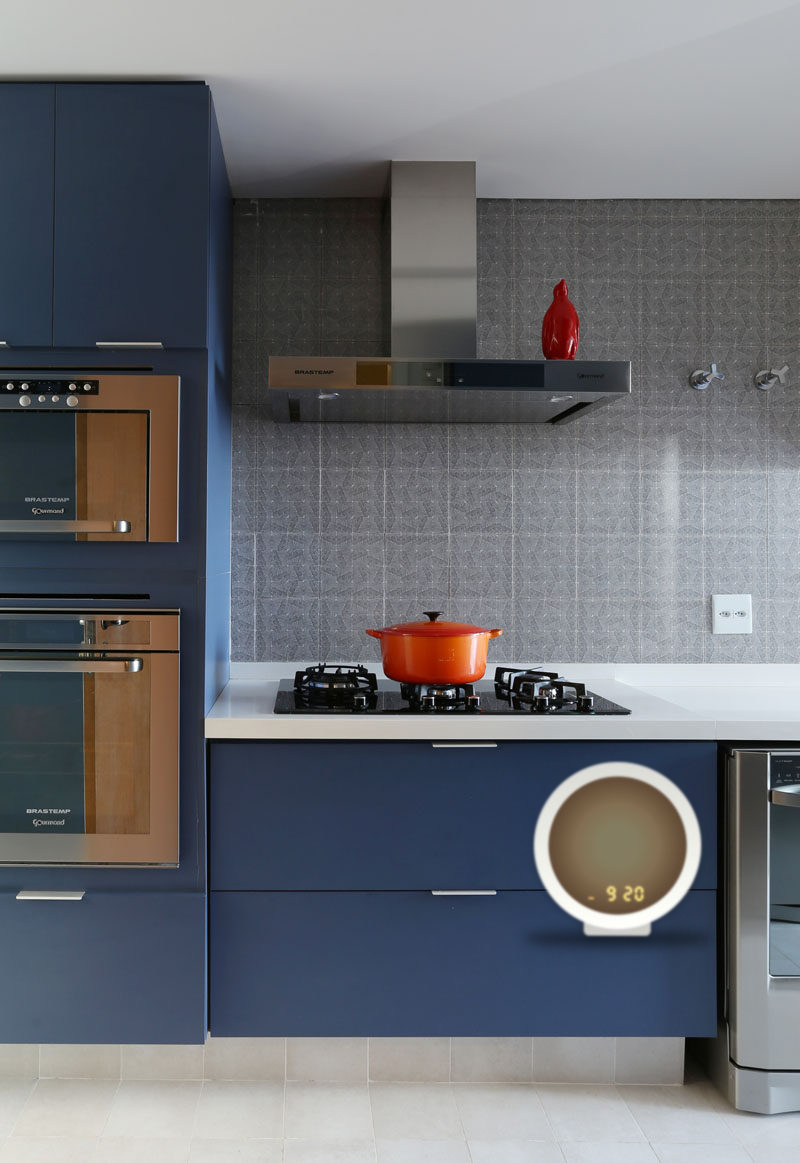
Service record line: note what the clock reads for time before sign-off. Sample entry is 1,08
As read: 9,20
